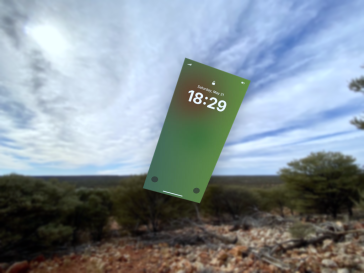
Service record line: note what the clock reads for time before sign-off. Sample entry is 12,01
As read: 18,29
